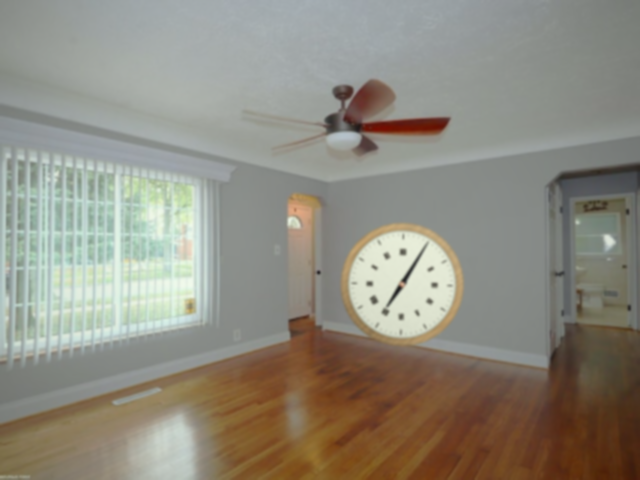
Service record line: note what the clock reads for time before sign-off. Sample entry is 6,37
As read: 7,05
